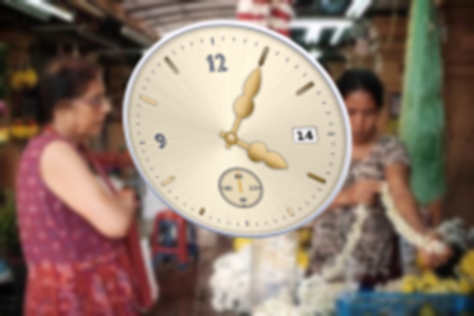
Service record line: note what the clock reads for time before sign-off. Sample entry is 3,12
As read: 4,05
